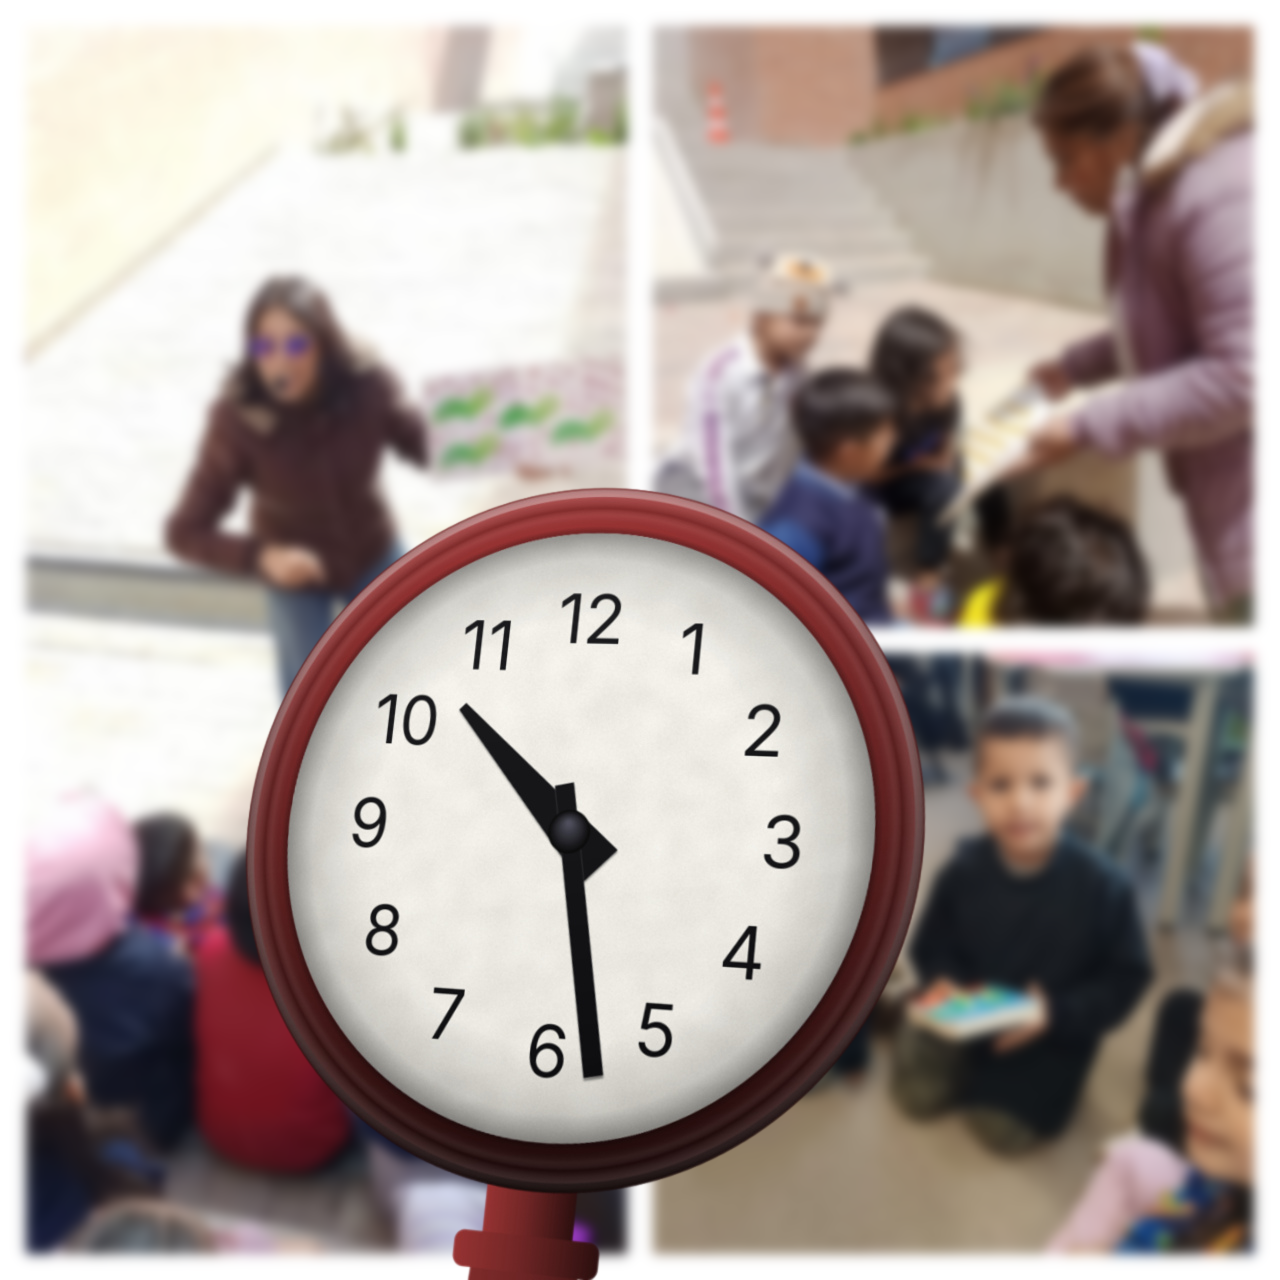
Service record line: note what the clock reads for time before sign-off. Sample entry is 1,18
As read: 10,28
